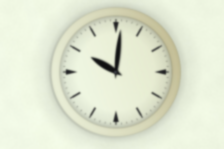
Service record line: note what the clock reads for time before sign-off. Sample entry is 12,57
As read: 10,01
